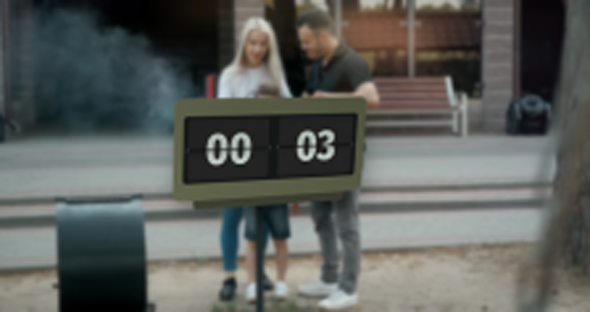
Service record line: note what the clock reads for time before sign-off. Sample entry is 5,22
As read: 0,03
